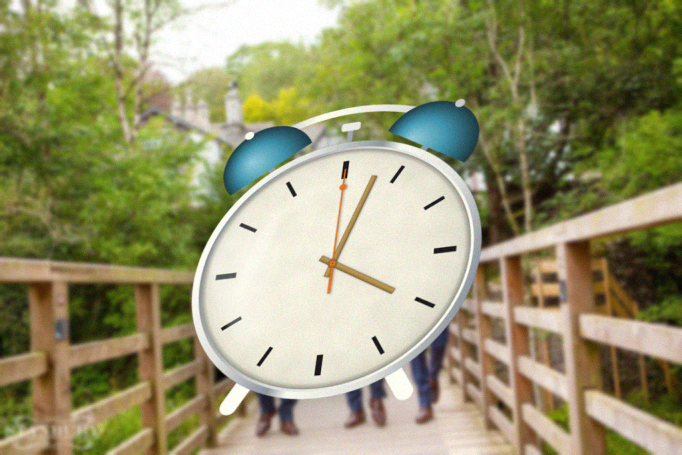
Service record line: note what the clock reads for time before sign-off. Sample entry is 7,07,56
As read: 4,03,00
